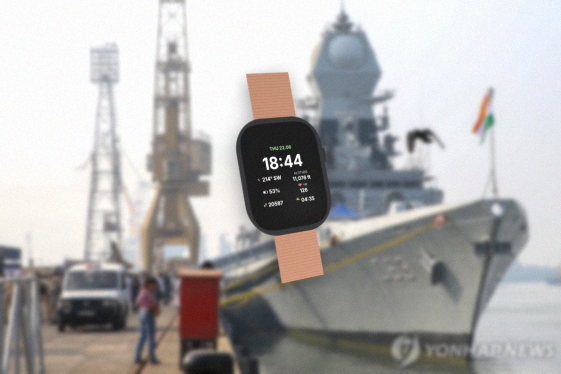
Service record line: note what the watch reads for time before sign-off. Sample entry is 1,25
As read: 18,44
